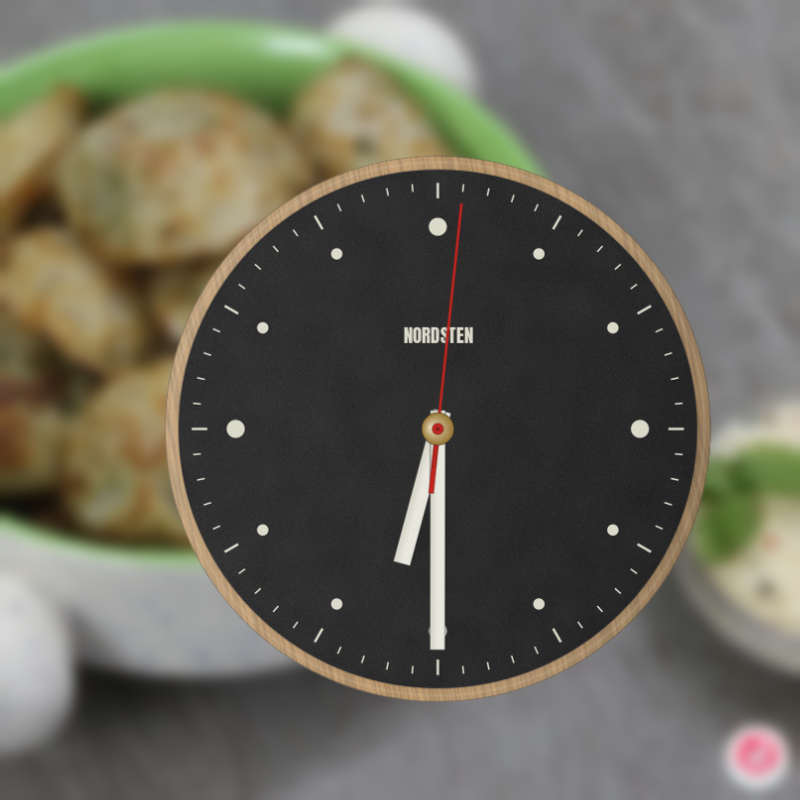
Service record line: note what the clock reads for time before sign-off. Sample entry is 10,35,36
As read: 6,30,01
